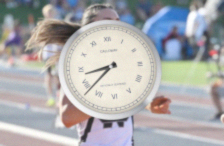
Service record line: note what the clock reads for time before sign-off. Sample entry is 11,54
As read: 8,38
